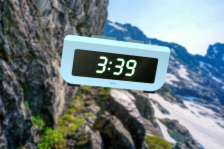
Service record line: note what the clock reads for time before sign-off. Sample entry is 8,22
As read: 3,39
